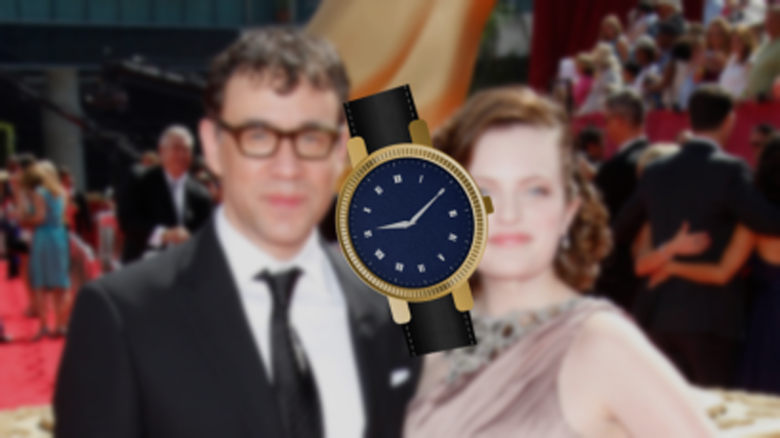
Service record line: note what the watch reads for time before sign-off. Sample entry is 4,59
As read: 9,10
